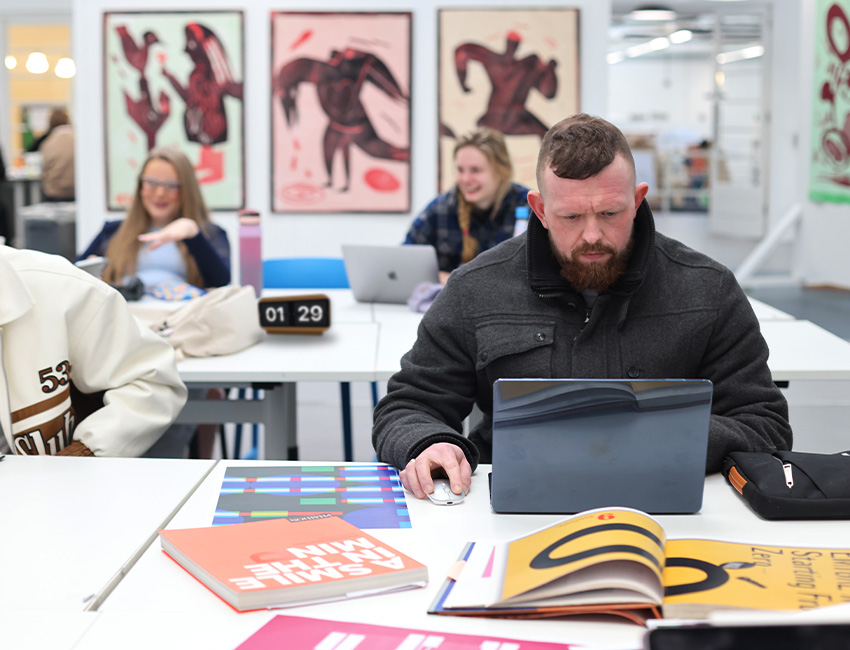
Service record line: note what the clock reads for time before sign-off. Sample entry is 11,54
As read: 1,29
